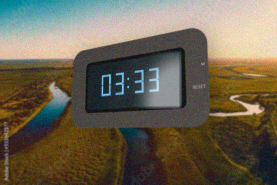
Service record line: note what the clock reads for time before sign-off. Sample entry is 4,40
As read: 3,33
